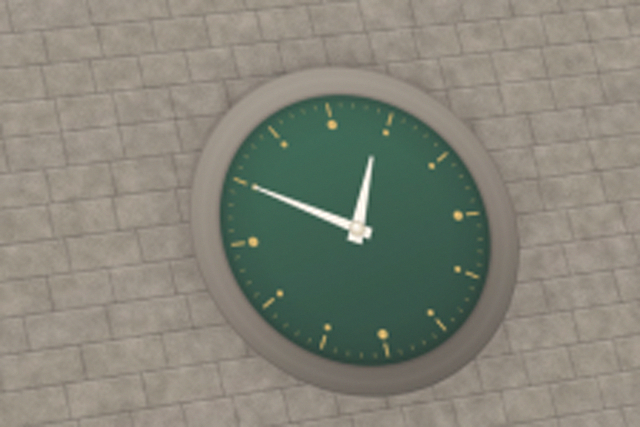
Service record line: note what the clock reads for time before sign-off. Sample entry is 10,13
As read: 12,50
